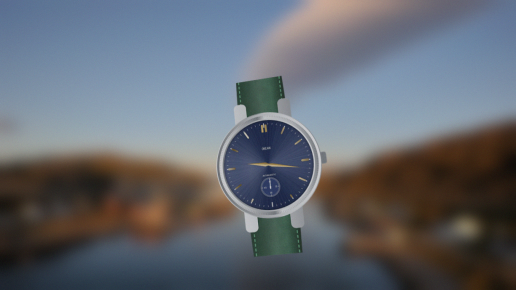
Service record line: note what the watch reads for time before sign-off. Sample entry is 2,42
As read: 9,17
